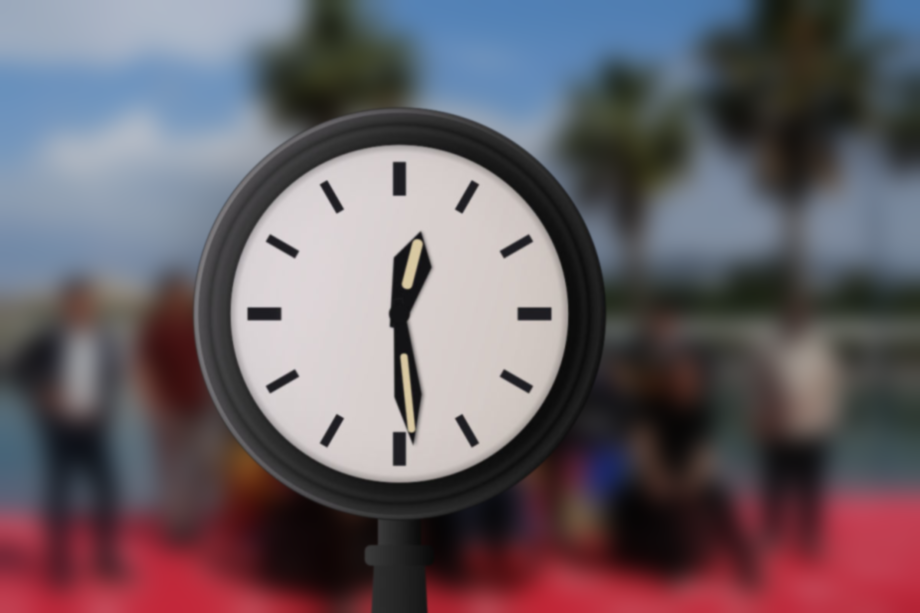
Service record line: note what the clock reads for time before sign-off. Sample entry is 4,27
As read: 12,29
